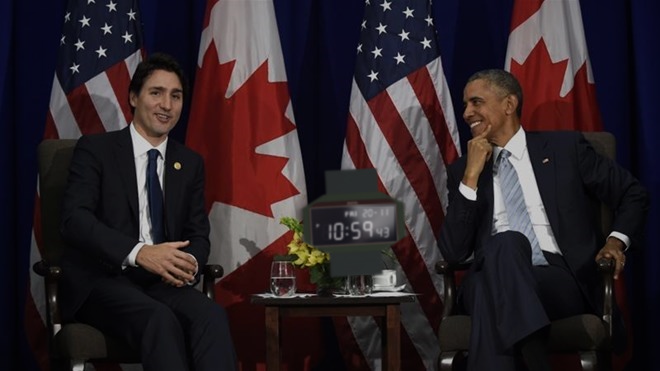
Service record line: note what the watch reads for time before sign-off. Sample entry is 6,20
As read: 10,59
